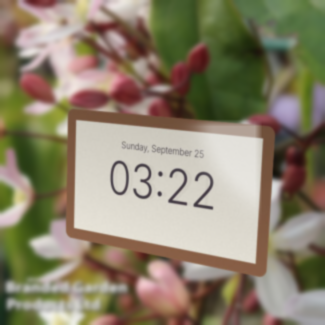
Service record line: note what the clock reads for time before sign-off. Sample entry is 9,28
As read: 3,22
